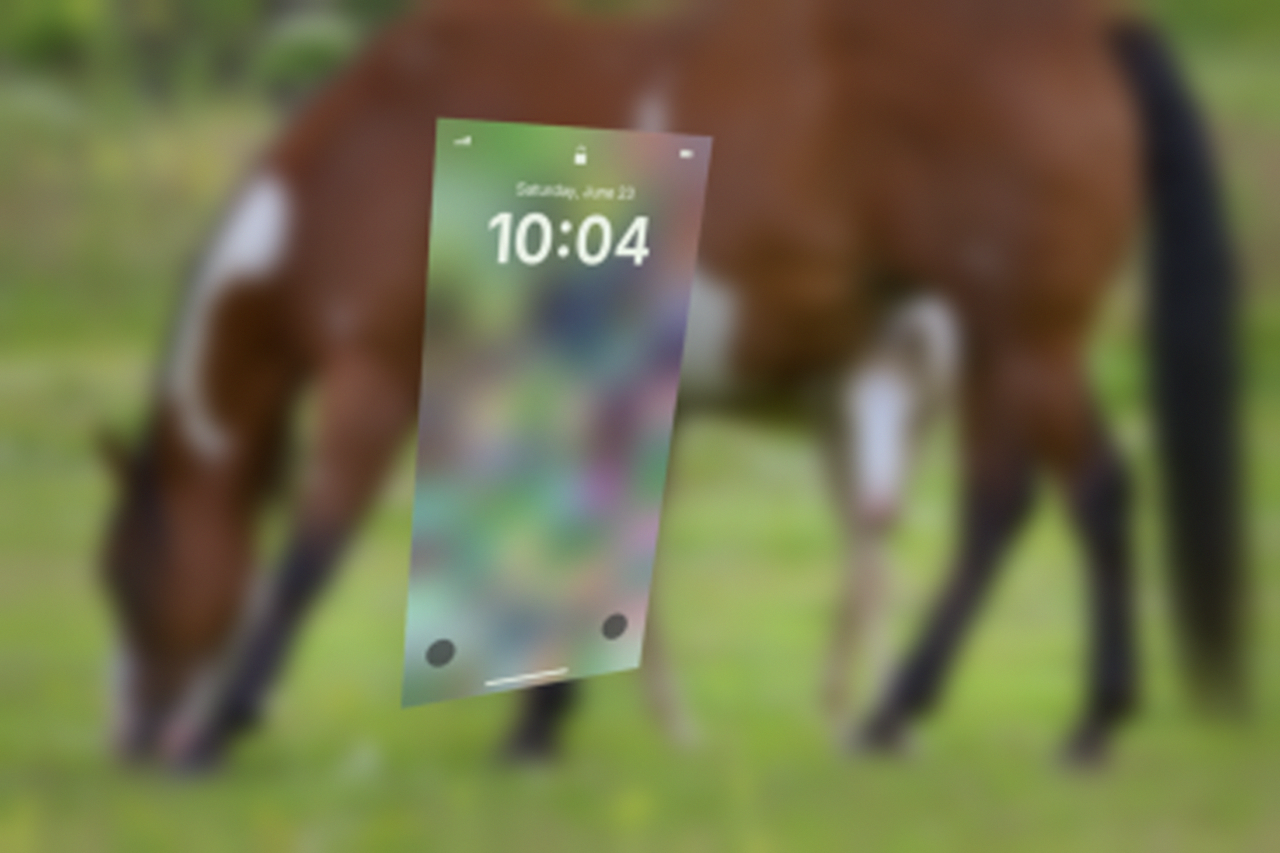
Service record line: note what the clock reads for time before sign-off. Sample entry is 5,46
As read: 10,04
